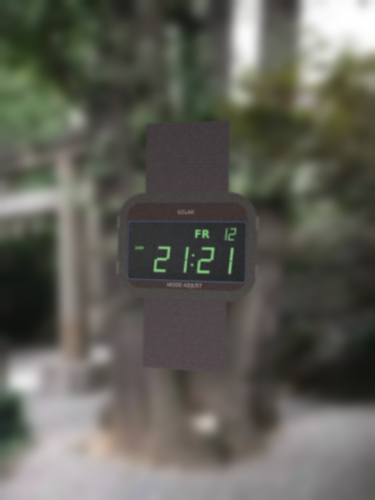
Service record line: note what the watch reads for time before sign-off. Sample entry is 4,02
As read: 21,21
